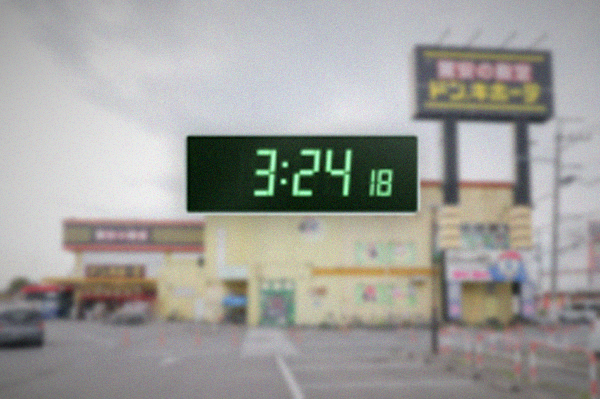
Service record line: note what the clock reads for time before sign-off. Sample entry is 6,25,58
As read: 3,24,18
